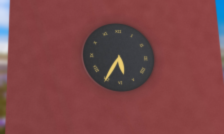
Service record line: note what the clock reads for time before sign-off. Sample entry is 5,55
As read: 5,35
